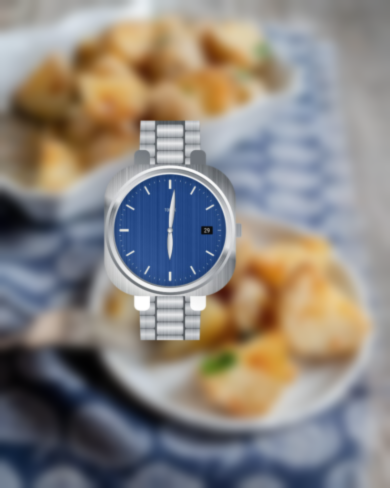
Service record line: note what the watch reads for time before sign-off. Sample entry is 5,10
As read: 6,01
